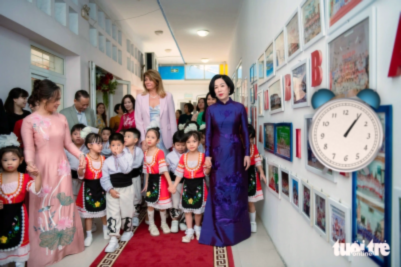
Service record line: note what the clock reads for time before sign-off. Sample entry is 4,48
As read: 1,06
